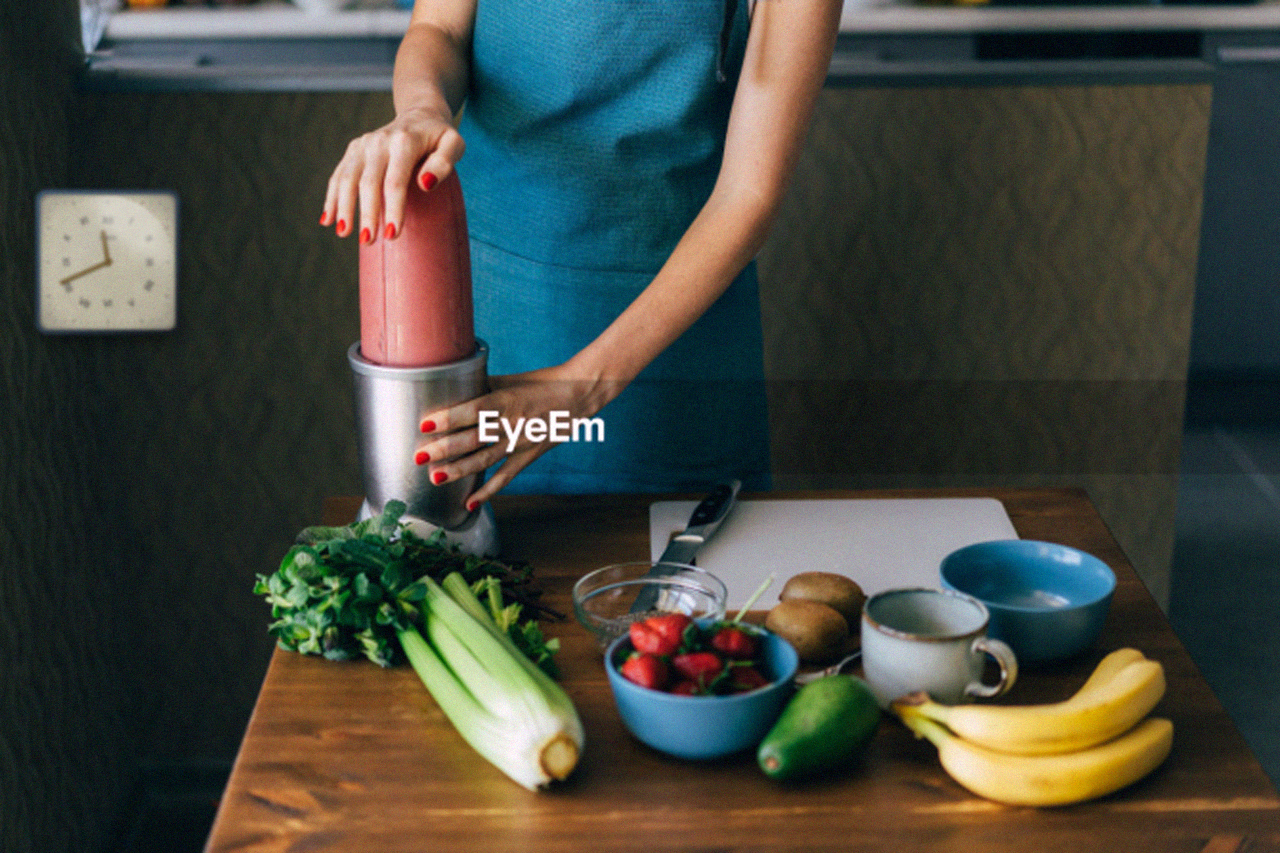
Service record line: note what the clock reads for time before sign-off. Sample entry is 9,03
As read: 11,41
